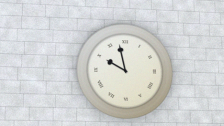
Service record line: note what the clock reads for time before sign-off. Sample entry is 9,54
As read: 9,58
